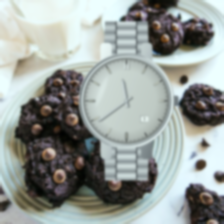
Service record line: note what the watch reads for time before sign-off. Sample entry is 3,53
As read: 11,39
